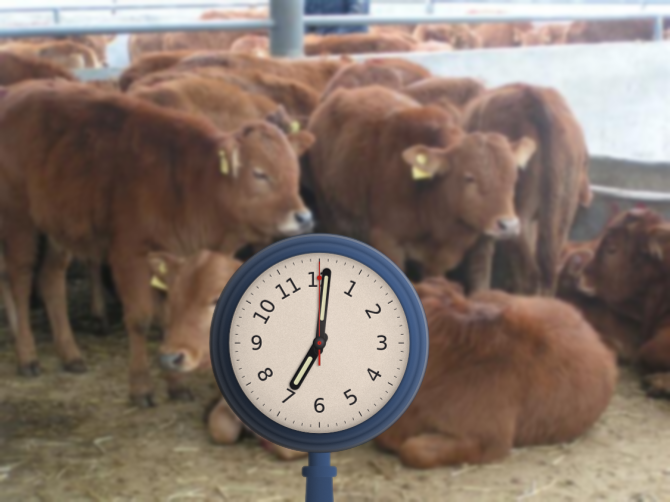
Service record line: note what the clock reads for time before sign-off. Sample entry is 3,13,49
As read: 7,01,00
